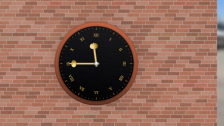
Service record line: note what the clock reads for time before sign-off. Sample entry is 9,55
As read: 11,45
